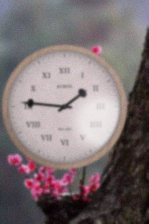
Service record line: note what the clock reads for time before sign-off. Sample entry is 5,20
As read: 1,46
